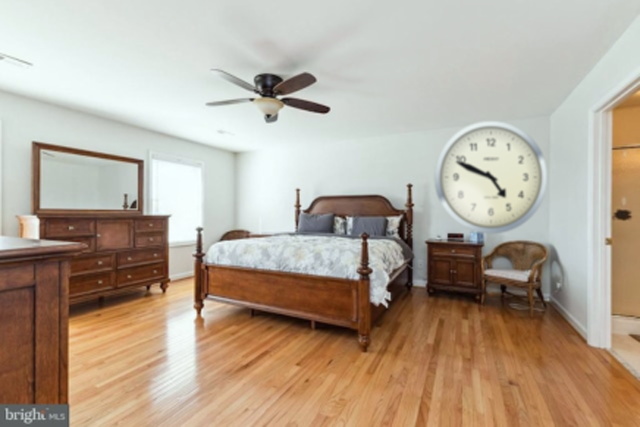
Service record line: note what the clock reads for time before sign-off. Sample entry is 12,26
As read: 4,49
